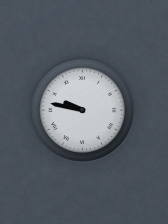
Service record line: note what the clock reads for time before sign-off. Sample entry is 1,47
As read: 9,47
